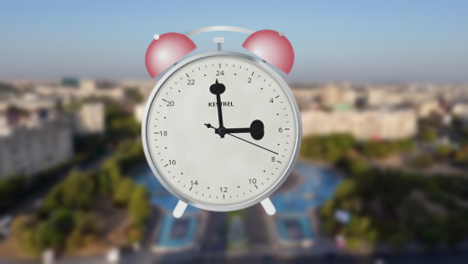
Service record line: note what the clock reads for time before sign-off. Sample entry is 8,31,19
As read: 5,59,19
